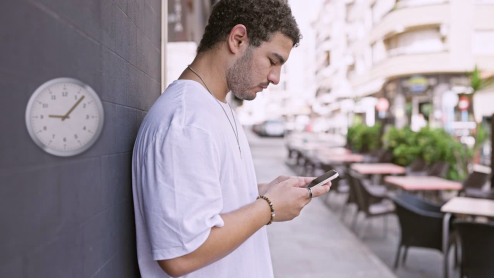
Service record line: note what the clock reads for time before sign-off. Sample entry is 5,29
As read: 9,07
